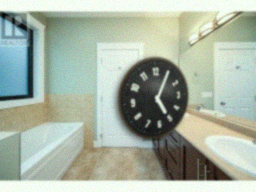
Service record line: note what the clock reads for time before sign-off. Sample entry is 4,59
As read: 5,05
